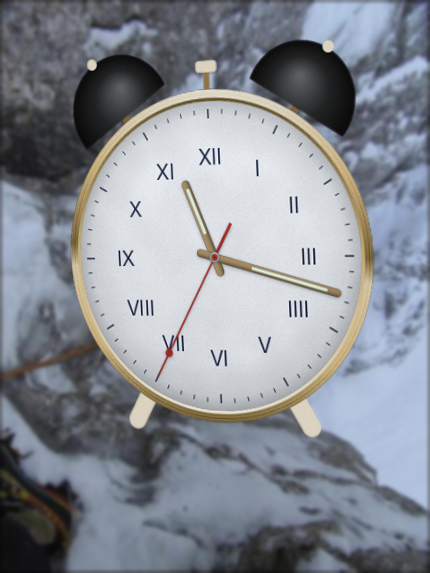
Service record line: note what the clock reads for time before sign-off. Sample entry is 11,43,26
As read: 11,17,35
